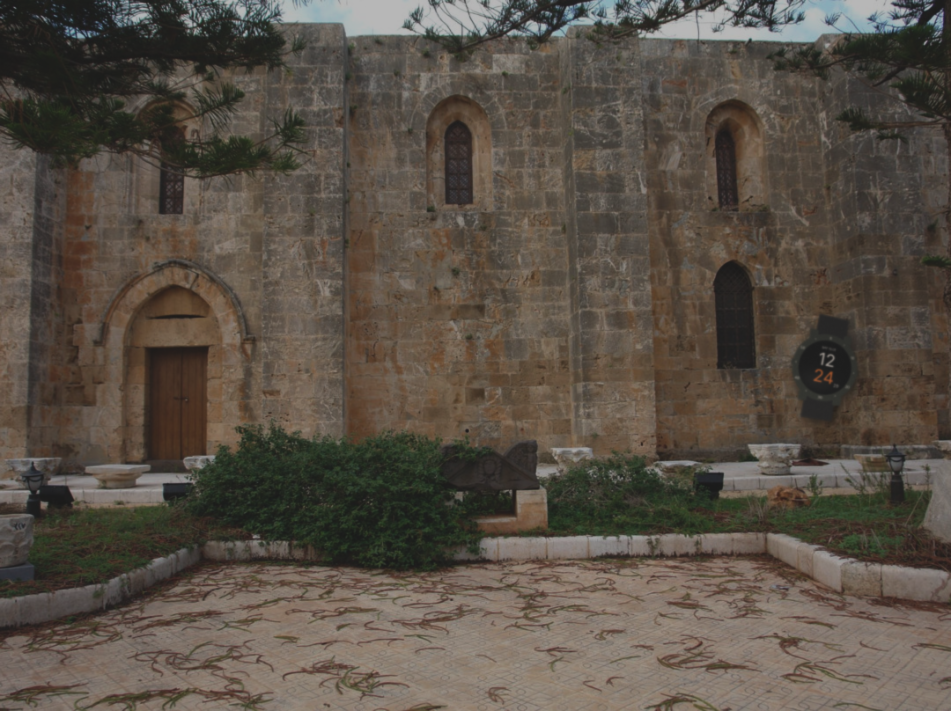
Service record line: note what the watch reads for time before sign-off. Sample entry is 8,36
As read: 12,24
